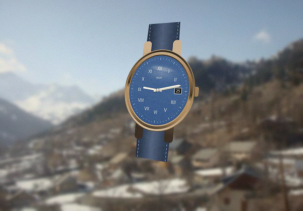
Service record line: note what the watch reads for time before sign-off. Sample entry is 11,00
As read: 9,13
